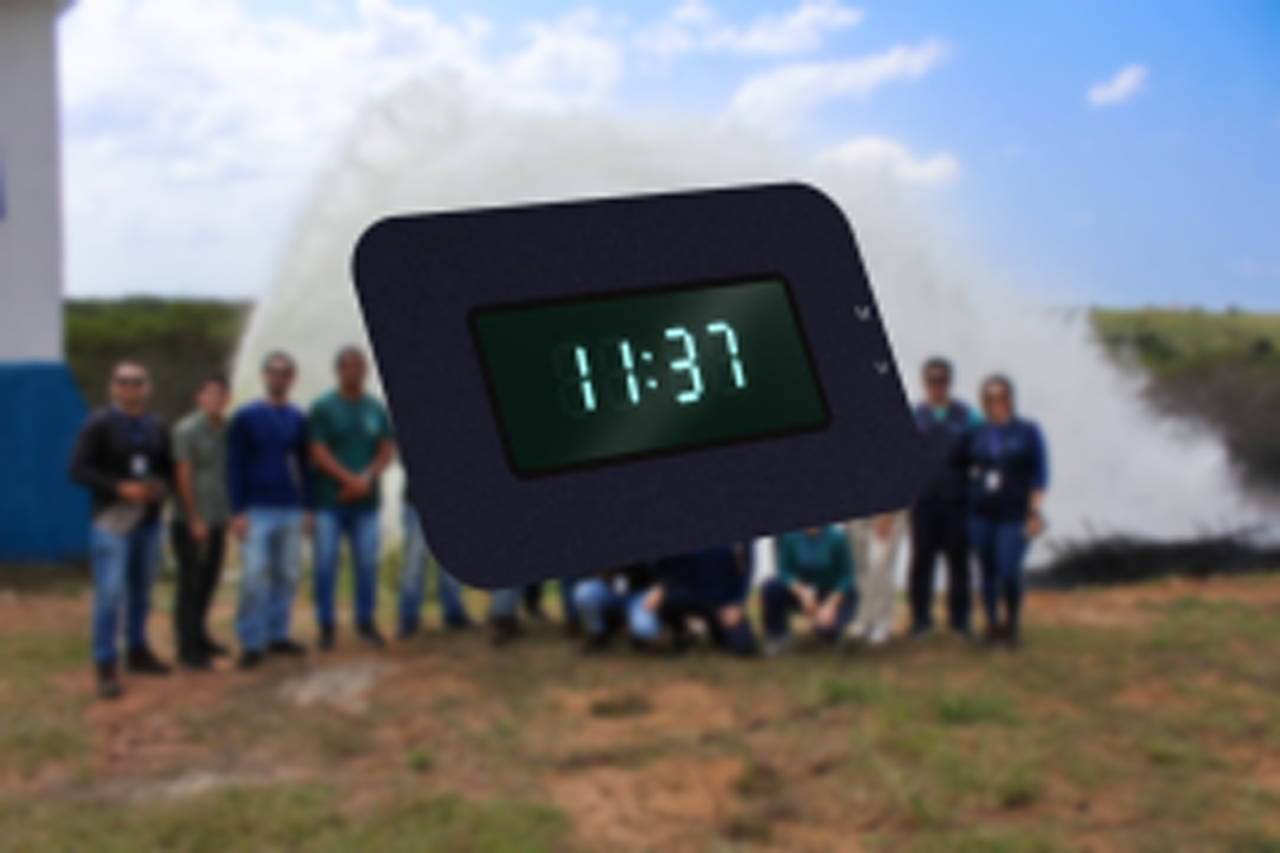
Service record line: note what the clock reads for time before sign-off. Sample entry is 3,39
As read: 11,37
